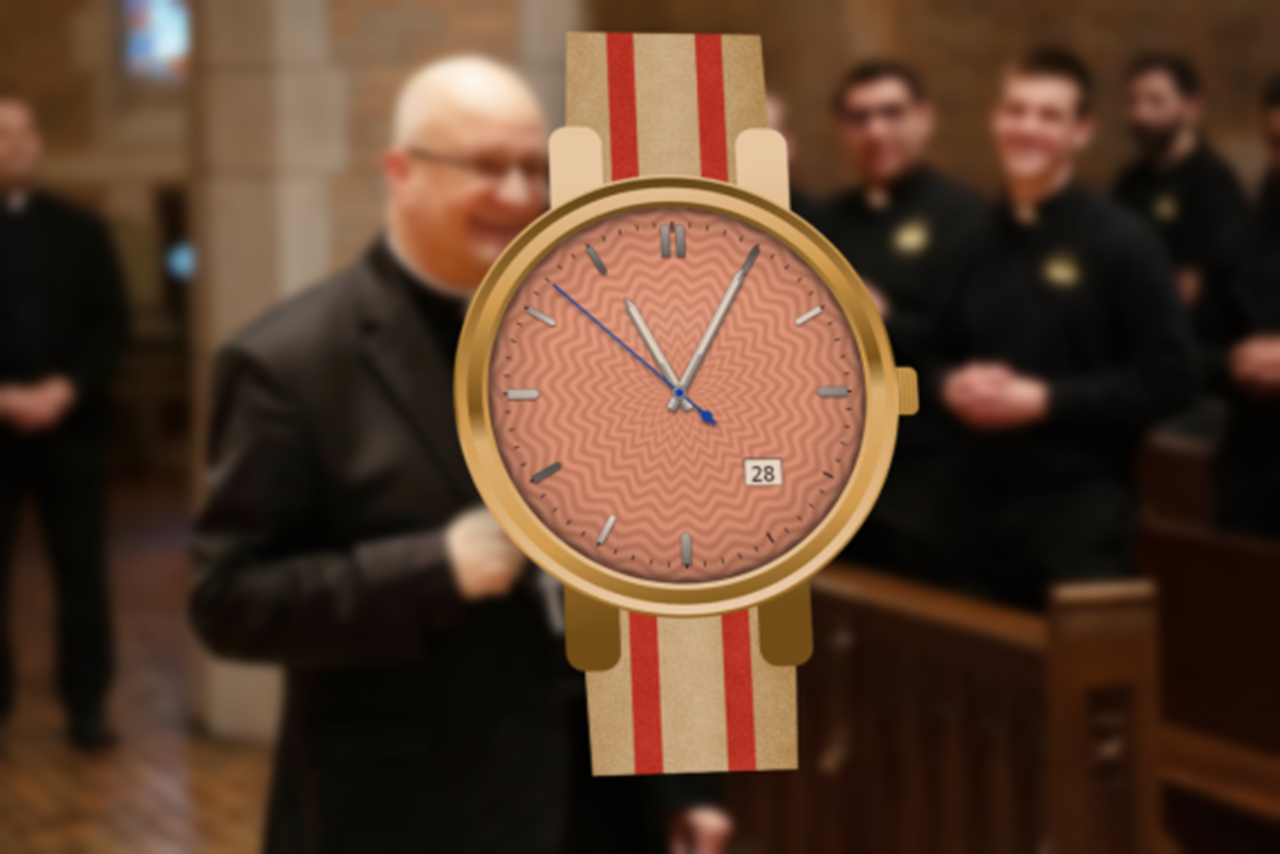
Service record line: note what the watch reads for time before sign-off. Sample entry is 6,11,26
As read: 11,04,52
